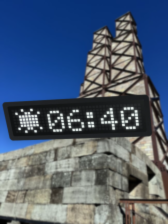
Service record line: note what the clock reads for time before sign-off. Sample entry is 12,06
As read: 6,40
